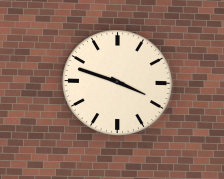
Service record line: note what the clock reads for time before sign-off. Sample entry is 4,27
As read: 3,48
